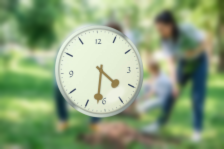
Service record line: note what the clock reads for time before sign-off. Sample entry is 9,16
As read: 4,32
